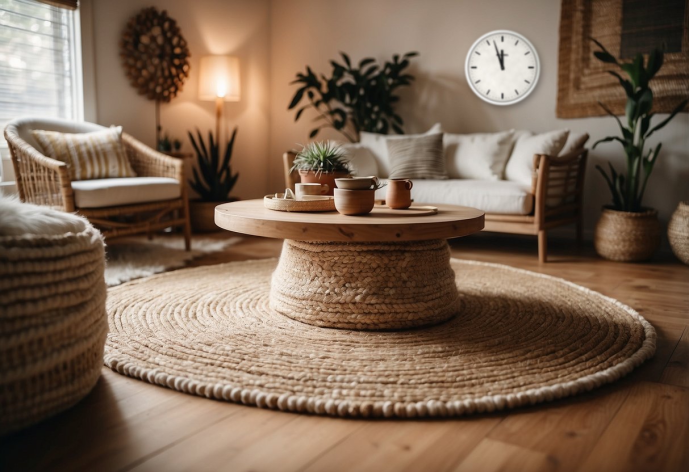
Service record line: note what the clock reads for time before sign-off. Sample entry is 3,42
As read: 11,57
